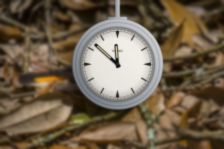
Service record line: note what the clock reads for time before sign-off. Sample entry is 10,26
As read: 11,52
